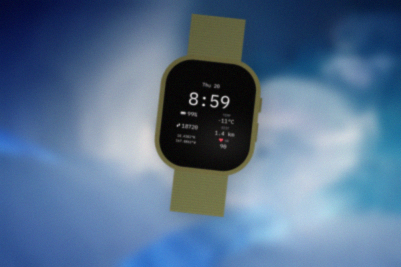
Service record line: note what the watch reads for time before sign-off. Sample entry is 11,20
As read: 8,59
